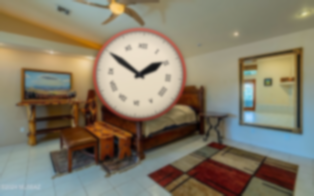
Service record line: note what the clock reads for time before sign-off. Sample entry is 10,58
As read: 1,50
